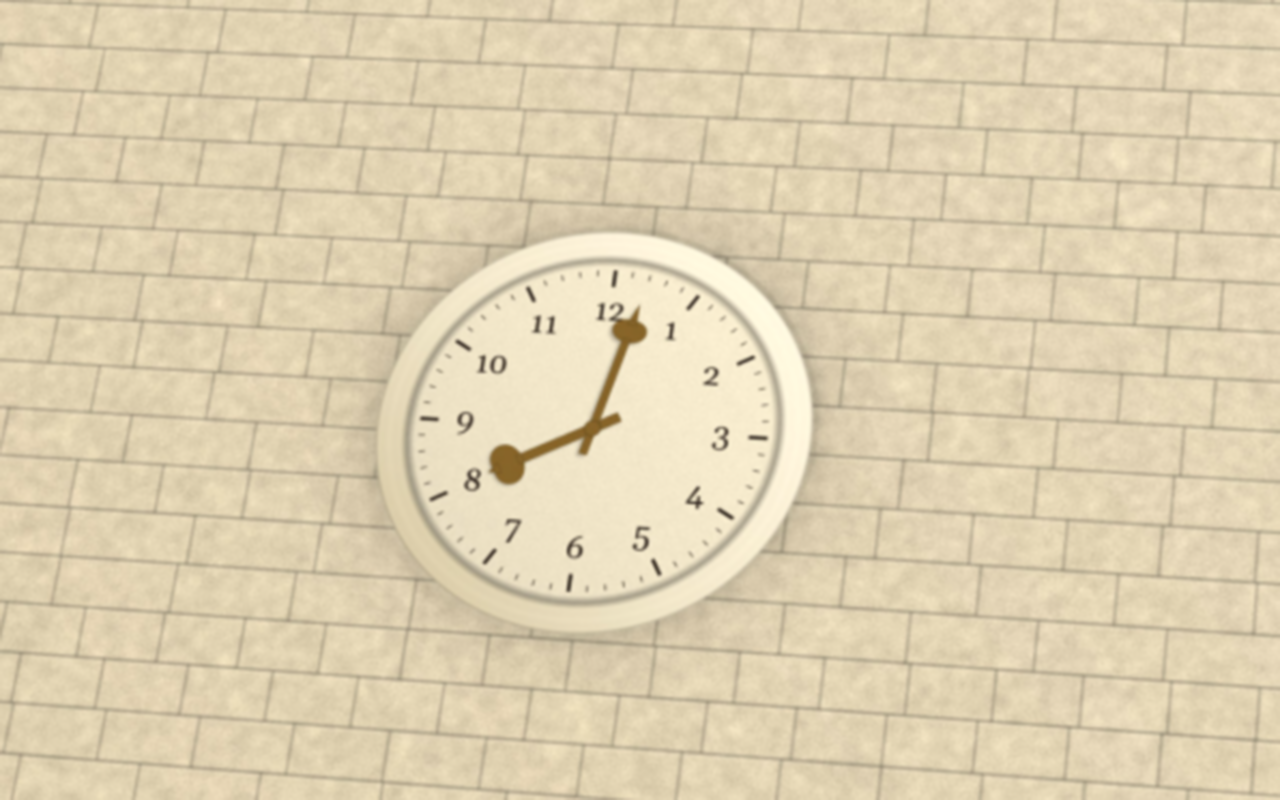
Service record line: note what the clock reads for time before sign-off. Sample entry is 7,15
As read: 8,02
